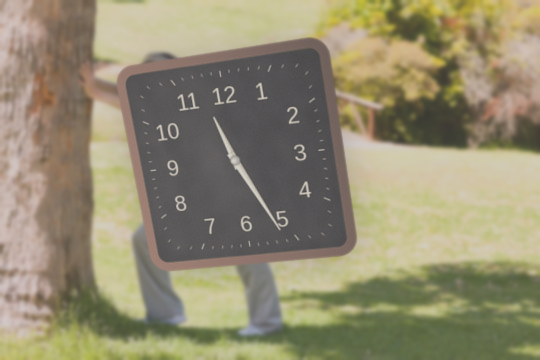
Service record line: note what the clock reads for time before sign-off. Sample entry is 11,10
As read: 11,26
